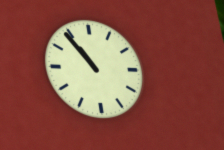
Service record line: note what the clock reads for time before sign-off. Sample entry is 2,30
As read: 10,54
